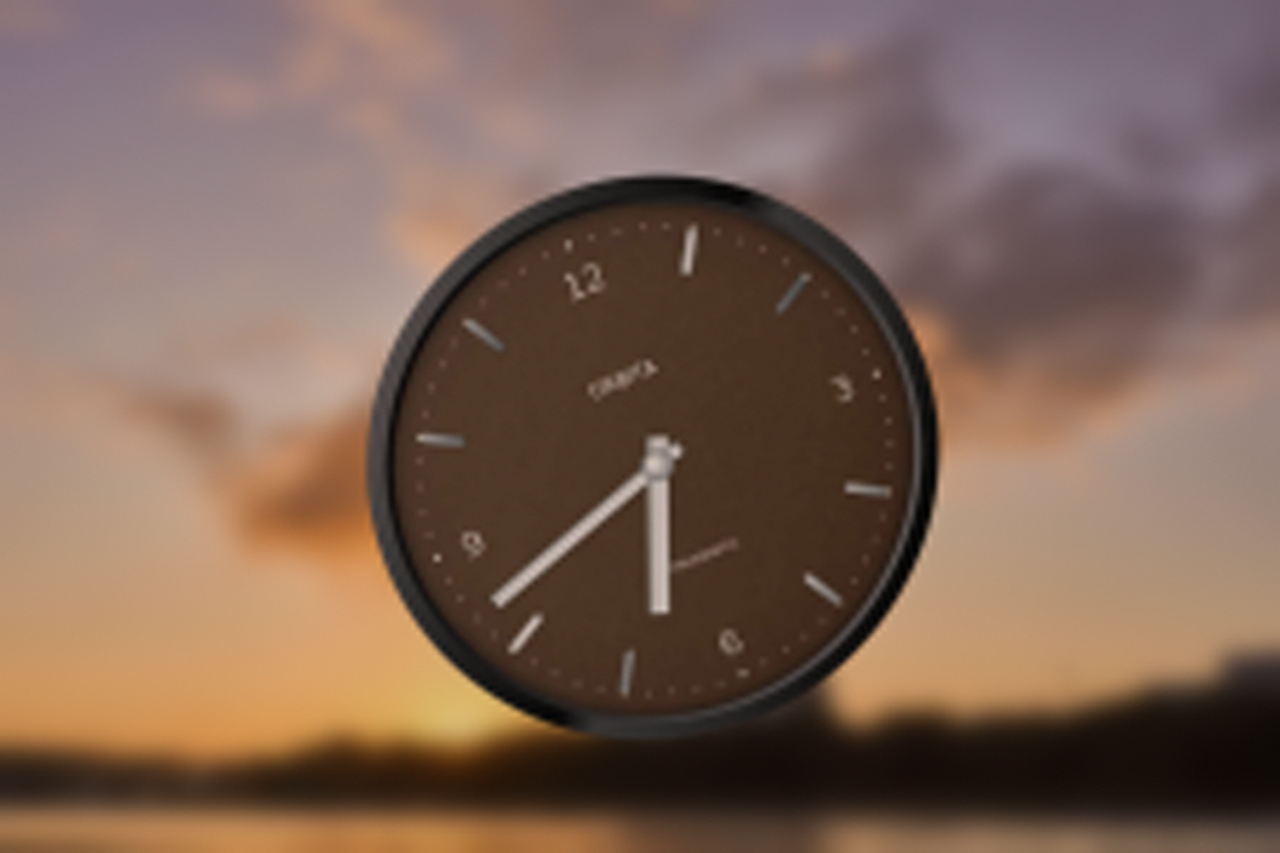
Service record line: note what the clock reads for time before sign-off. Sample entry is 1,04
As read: 6,42
